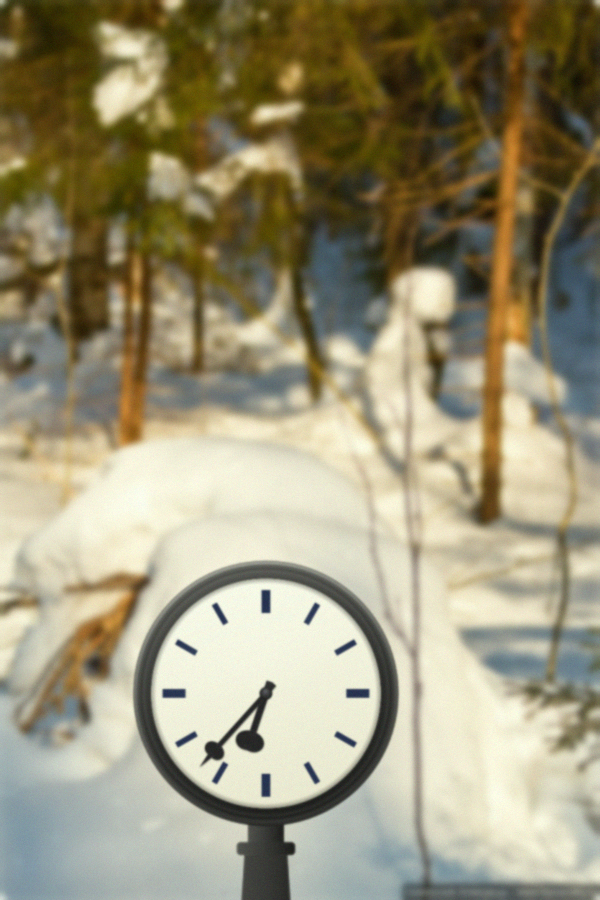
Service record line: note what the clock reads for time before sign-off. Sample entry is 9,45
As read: 6,37
